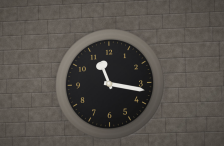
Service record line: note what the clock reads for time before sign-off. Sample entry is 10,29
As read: 11,17
